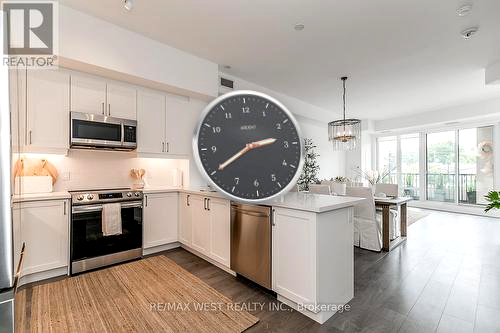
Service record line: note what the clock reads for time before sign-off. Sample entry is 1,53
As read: 2,40
